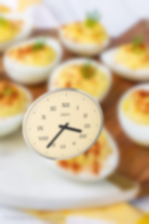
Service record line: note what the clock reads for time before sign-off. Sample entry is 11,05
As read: 3,36
